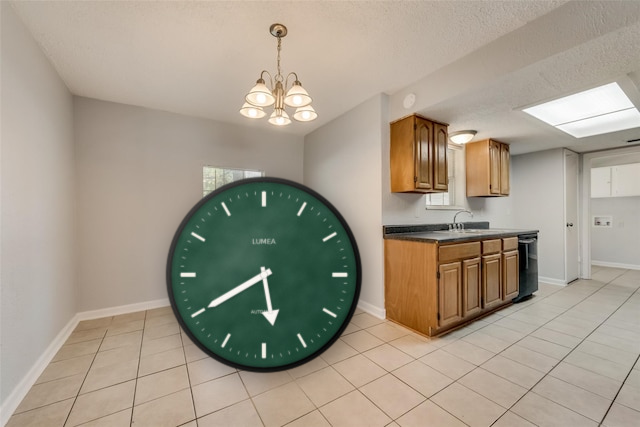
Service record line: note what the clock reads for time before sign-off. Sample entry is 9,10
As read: 5,40
